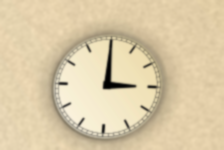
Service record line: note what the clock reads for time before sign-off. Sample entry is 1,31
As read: 3,00
